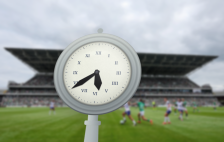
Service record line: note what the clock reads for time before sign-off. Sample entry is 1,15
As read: 5,39
